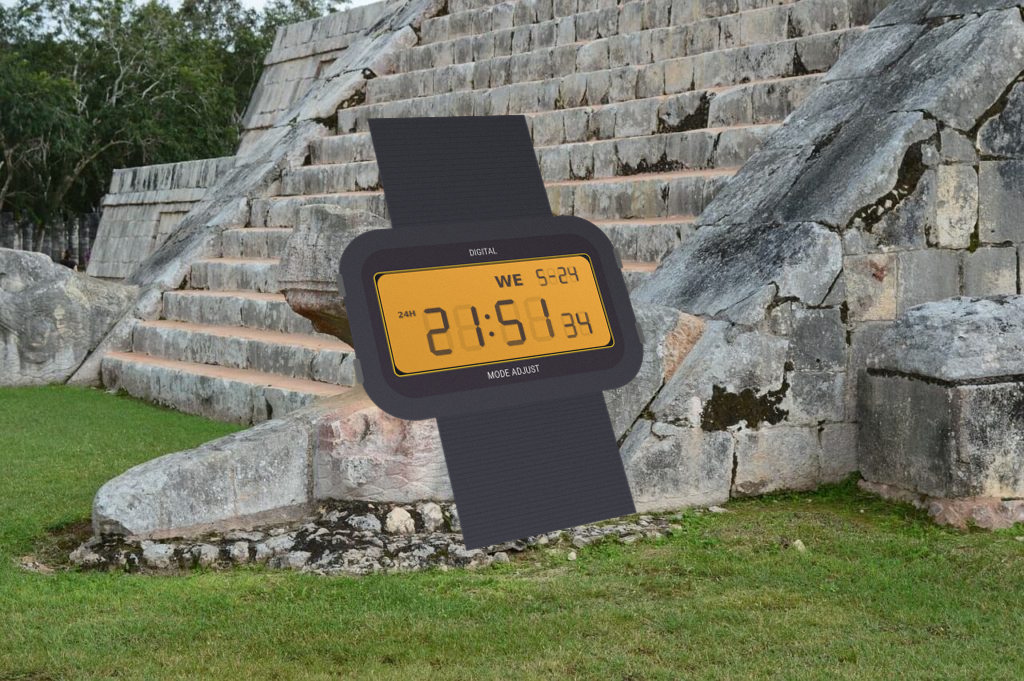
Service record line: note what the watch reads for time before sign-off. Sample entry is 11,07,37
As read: 21,51,34
